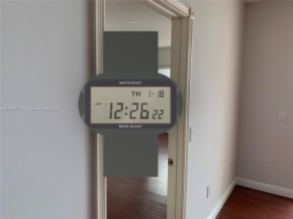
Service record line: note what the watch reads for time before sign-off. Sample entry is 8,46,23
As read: 12,26,22
